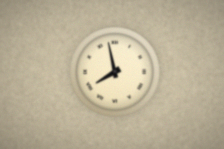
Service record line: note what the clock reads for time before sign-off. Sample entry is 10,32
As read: 7,58
